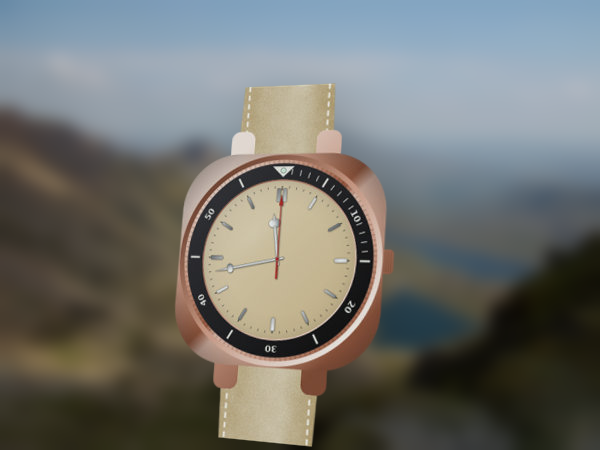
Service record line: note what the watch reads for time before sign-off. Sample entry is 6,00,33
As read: 11,43,00
